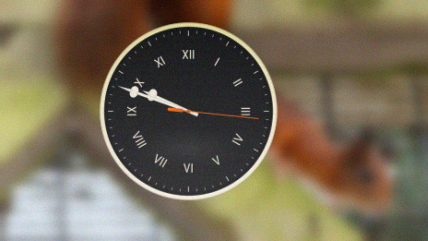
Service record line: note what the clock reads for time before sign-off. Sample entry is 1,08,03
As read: 9,48,16
